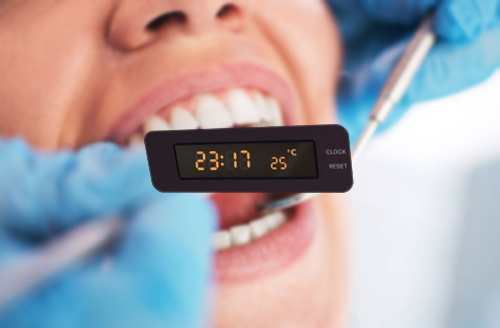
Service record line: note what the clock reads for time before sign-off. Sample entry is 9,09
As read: 23,17
